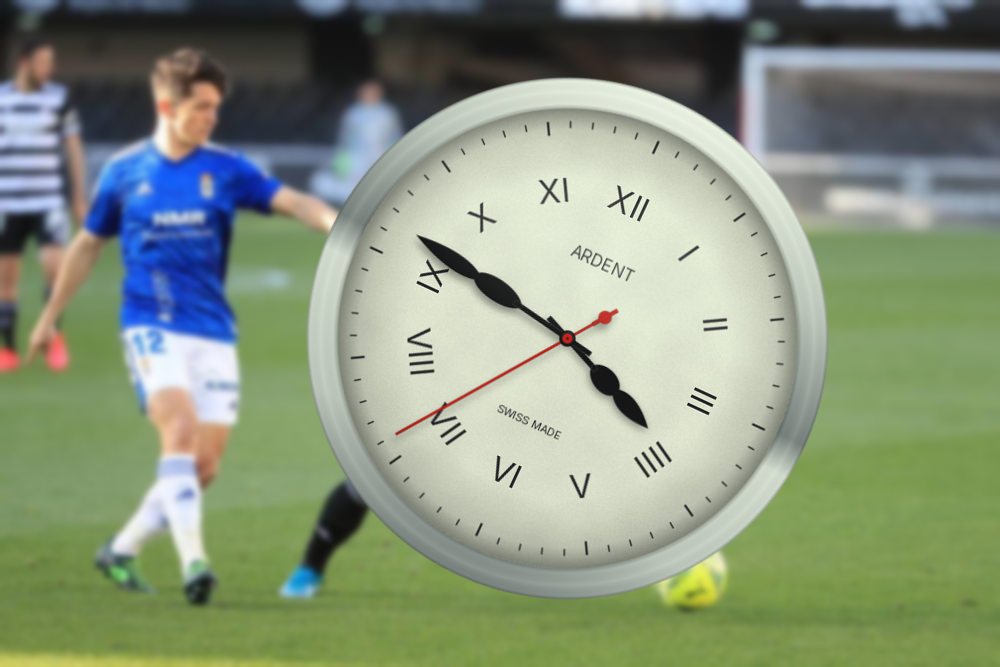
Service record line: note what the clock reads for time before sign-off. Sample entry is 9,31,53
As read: 3,46,36
